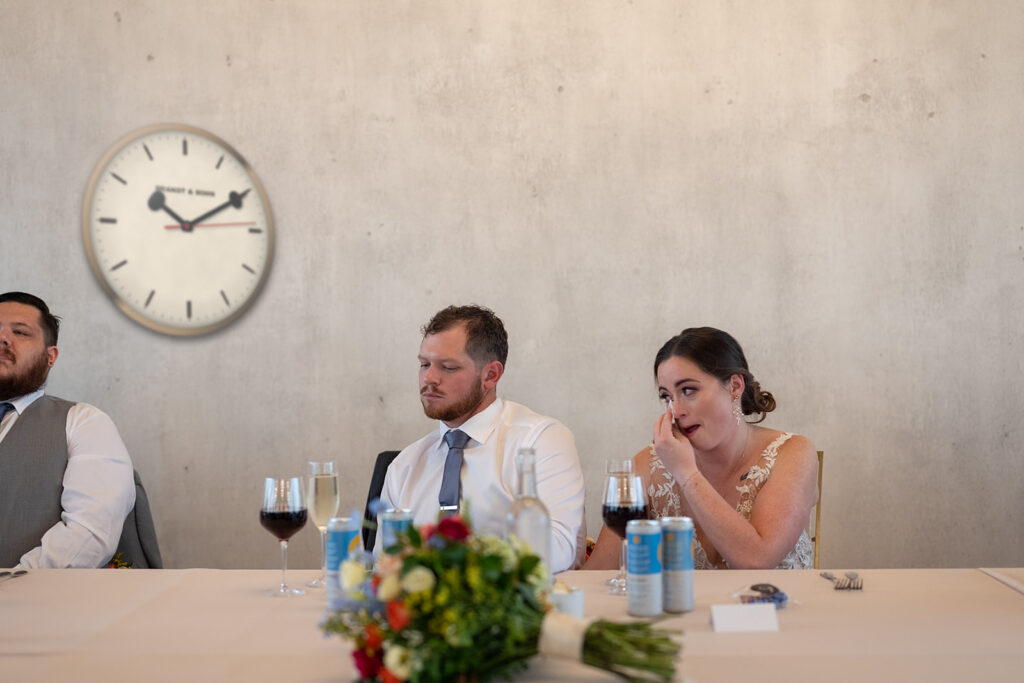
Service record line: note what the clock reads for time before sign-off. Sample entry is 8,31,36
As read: 10,10,14
